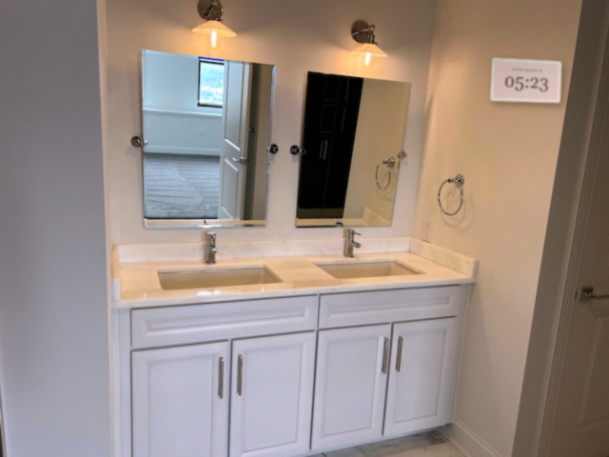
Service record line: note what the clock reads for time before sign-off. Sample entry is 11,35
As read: 5,23
